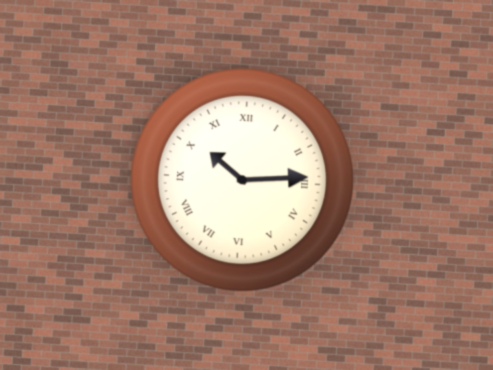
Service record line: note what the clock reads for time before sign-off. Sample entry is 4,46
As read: 10,14
